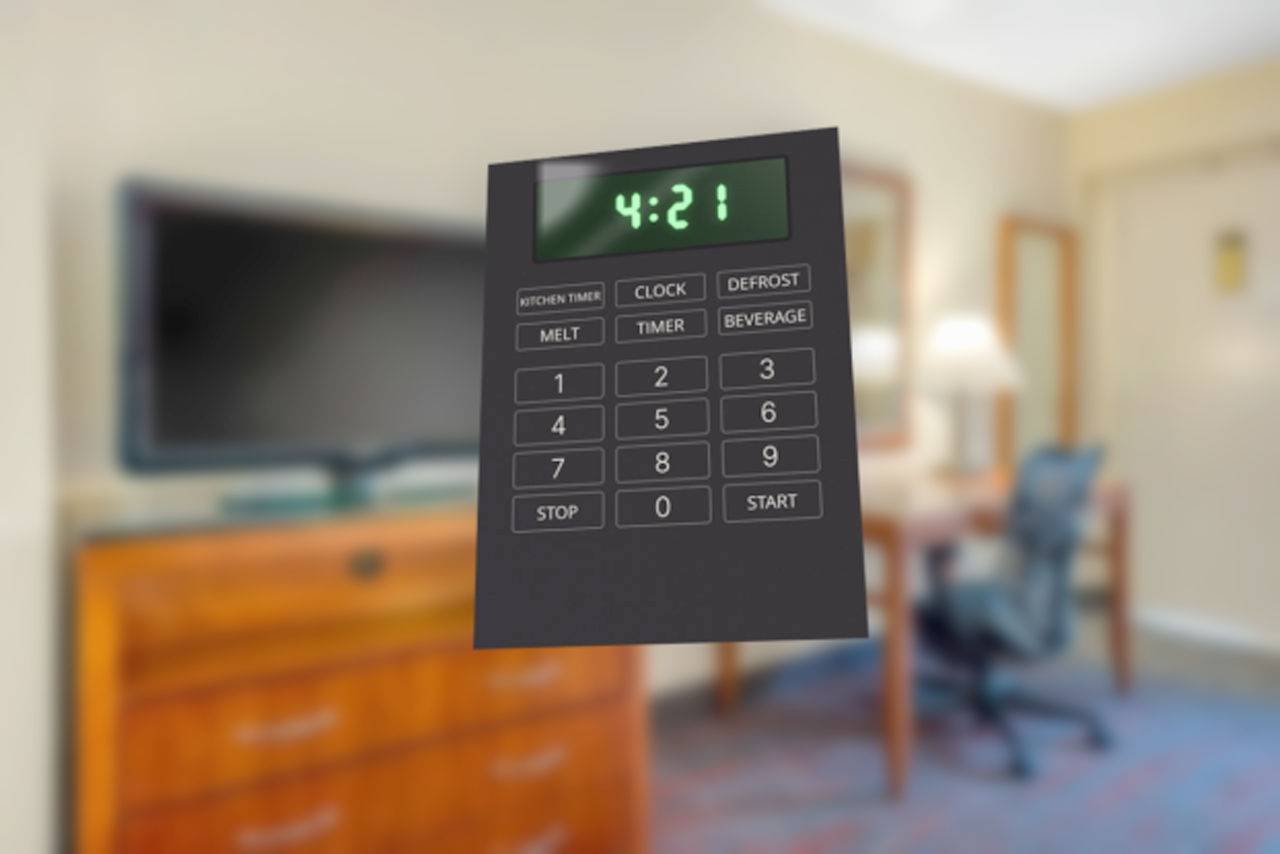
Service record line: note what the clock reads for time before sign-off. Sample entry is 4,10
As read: 4,21
